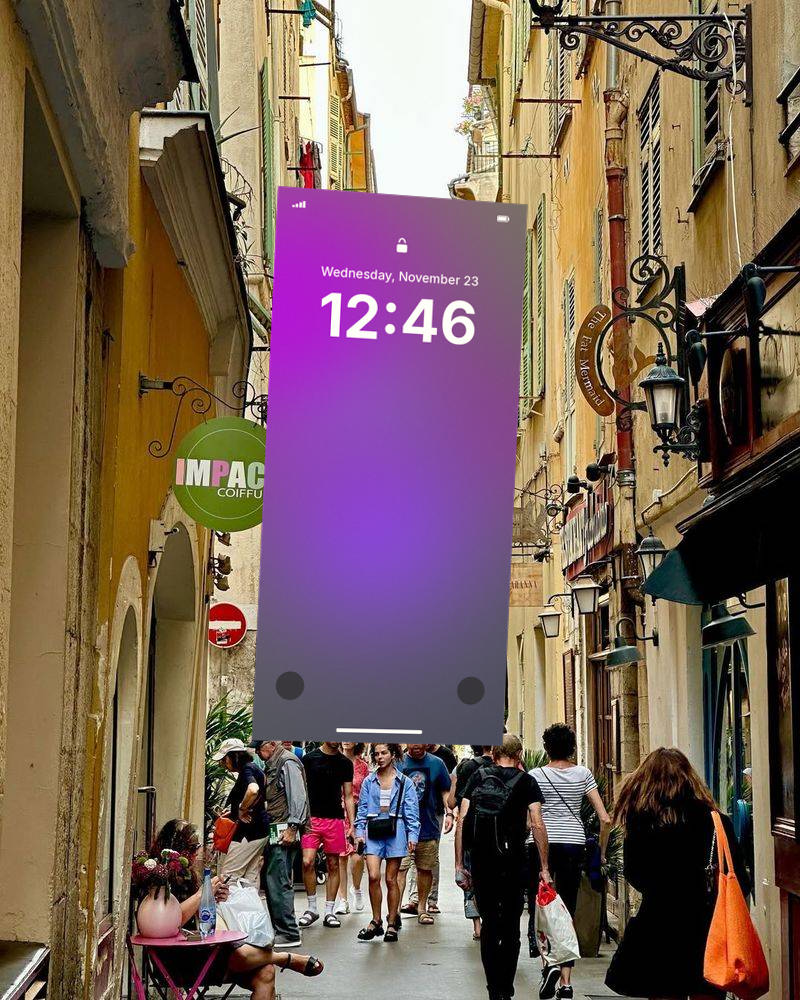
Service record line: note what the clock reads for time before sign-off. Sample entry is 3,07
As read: 12,46
